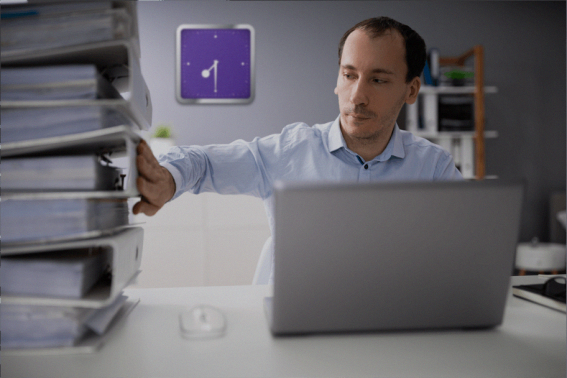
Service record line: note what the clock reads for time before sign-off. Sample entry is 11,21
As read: 7,30
